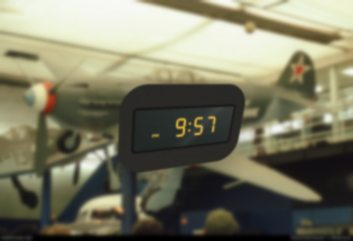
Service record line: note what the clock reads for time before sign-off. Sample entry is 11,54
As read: 9,57
